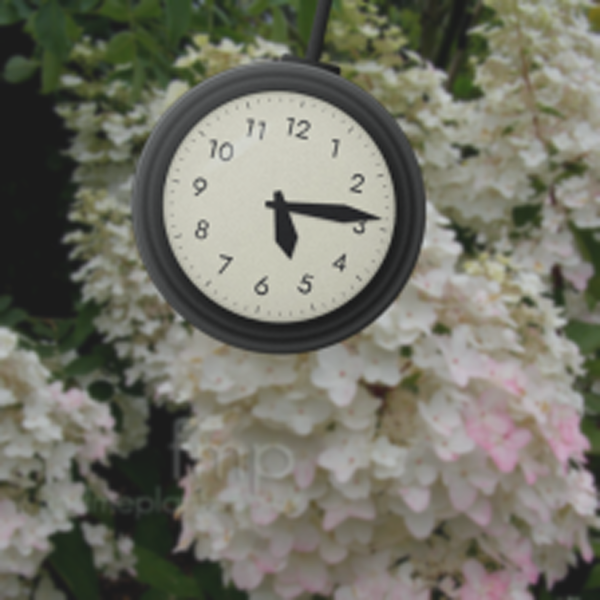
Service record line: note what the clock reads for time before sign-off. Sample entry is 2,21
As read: 5,14
